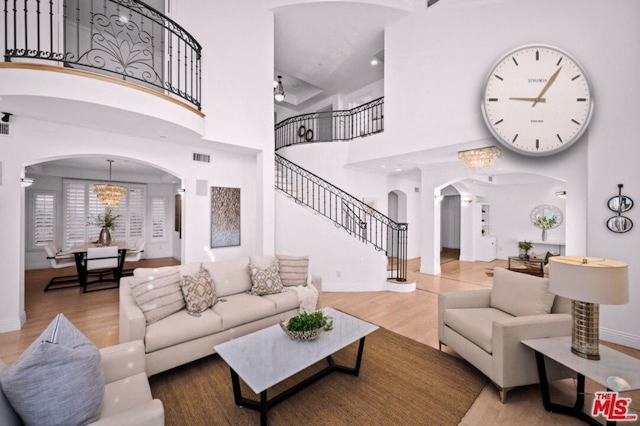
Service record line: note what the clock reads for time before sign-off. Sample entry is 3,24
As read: 9,06
